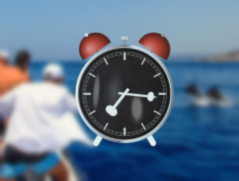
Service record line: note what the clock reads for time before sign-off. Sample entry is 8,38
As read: 7,16
